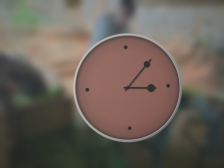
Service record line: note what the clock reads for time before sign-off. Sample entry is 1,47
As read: 3,07
